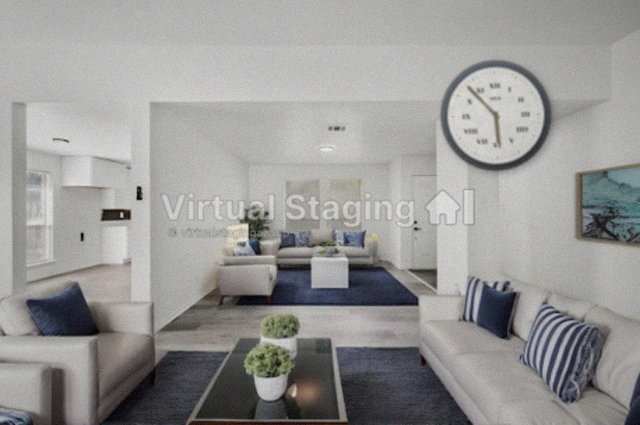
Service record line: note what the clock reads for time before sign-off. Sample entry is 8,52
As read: 5,53
